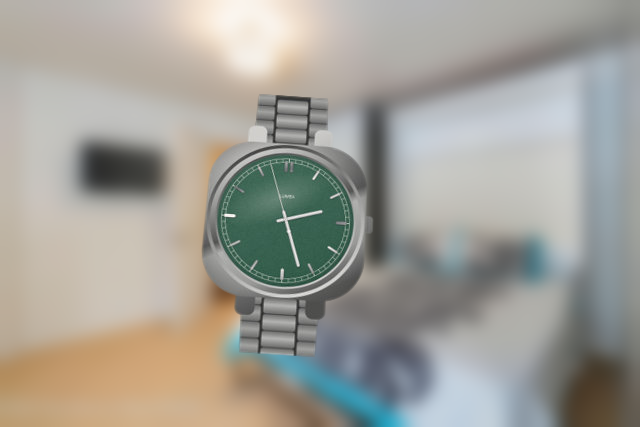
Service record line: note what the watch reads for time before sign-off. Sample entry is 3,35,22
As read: 2,26,57
